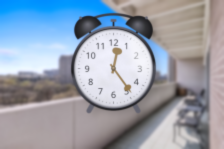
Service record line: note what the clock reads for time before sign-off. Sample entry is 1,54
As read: 12,24
